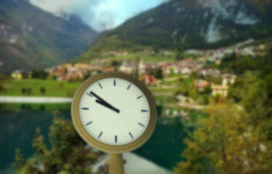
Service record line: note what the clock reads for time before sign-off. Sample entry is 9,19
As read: 9,51
